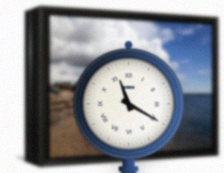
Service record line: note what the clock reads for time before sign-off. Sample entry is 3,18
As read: 11,20
